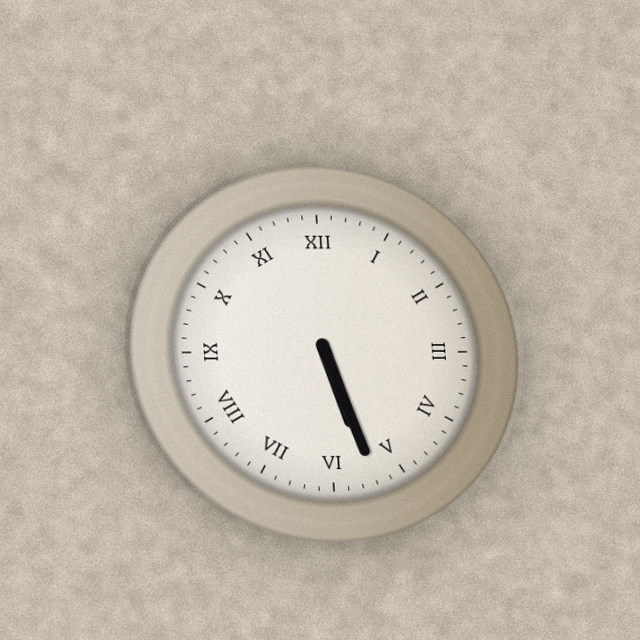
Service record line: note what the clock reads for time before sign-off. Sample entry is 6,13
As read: 5,27
